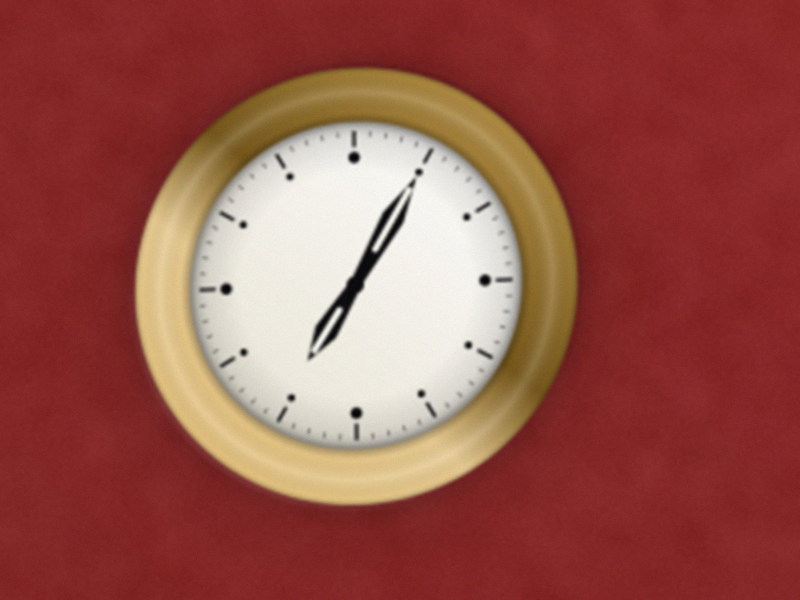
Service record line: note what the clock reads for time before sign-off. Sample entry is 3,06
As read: 7,05
